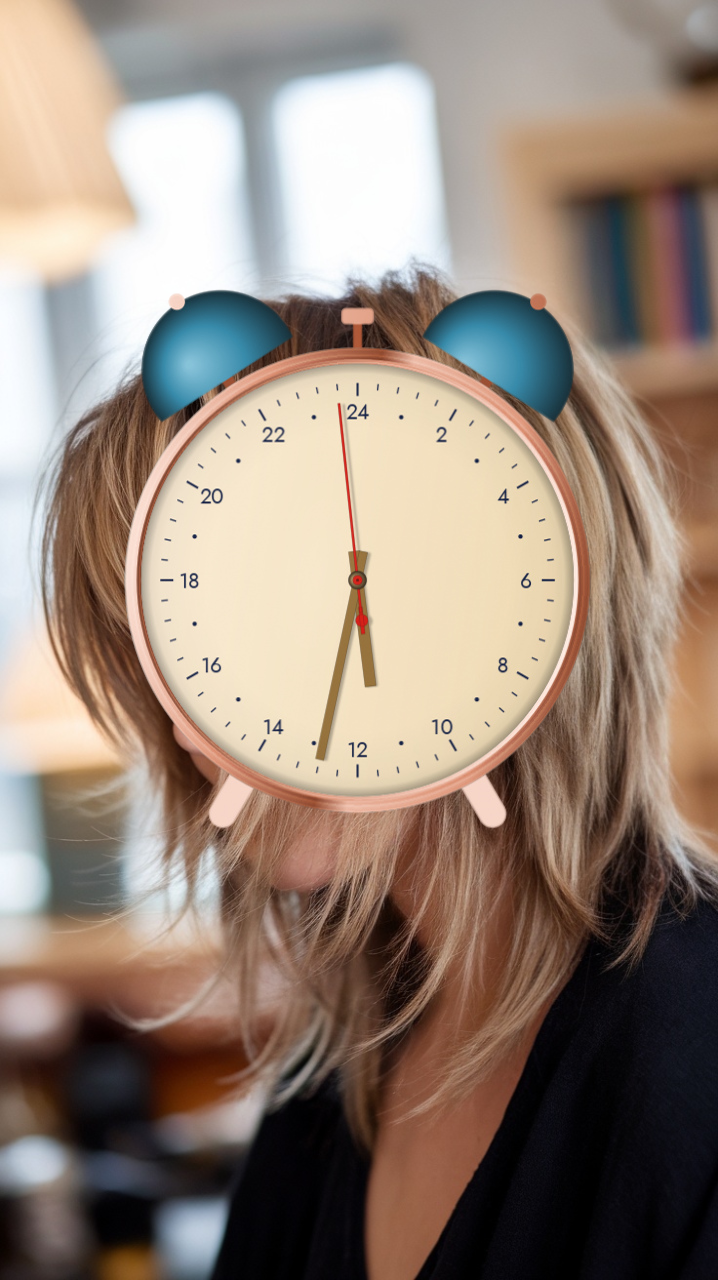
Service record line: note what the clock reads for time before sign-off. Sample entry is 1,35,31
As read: 11,31,59
